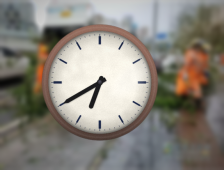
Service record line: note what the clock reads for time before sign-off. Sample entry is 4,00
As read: 6,40
